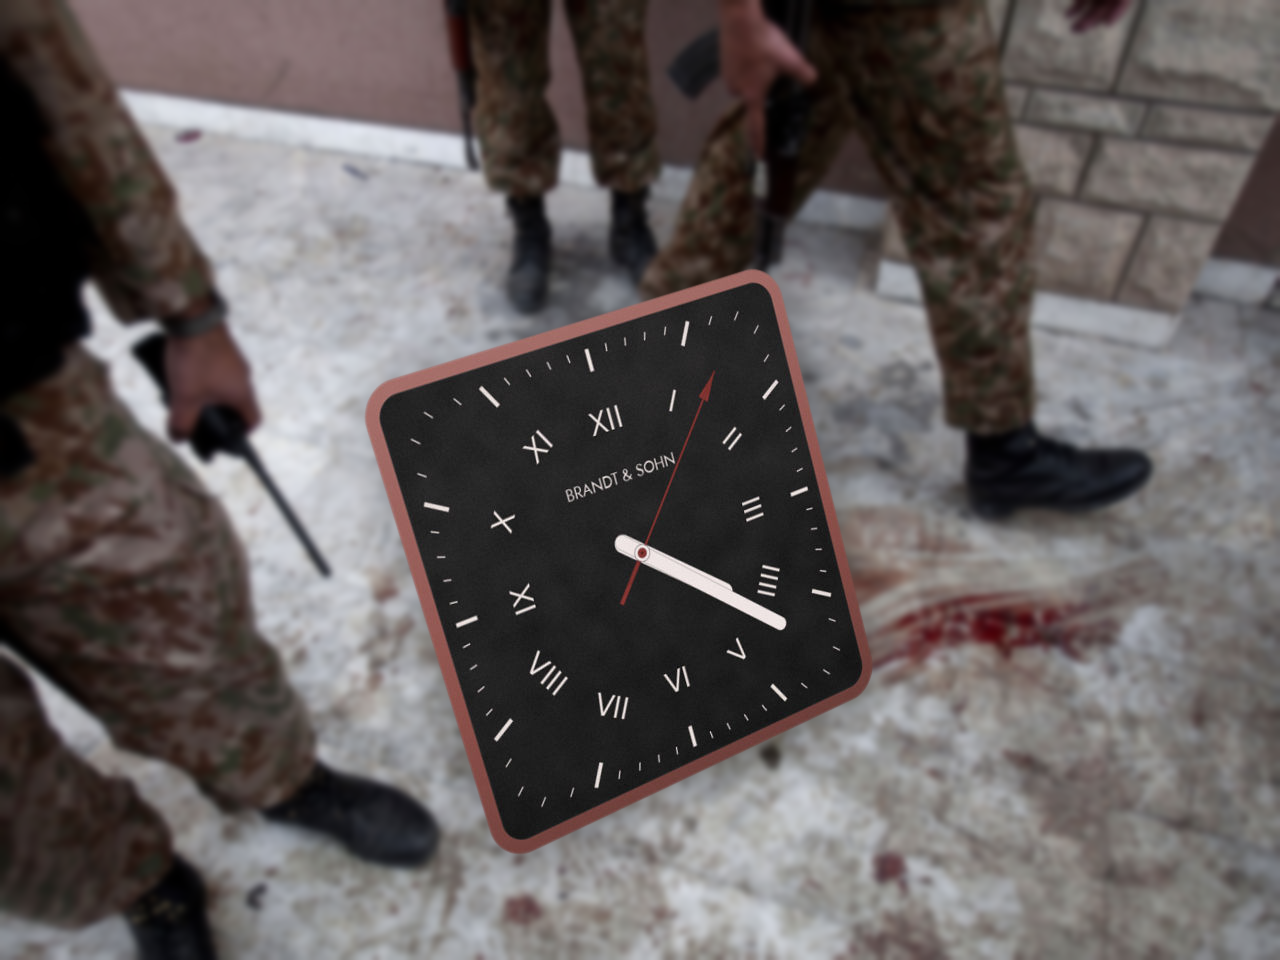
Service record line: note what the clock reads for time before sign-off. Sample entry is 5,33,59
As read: 4,22,07
